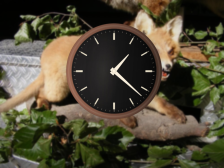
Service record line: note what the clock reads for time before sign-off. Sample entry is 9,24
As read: 1,22
